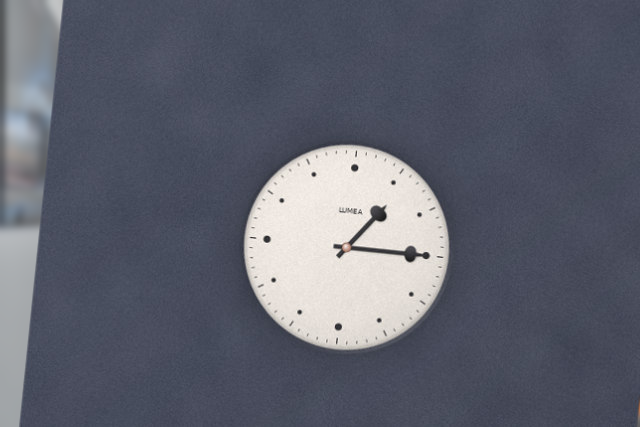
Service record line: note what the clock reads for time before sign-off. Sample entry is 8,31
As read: 1,15
